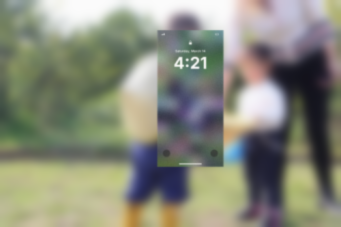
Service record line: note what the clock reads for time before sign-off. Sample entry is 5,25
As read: 4,21
